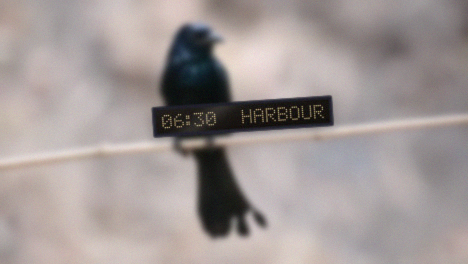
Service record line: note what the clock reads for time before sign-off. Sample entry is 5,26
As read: 6,30
